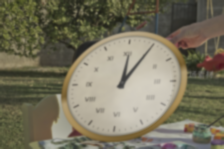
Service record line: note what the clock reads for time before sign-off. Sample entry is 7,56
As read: 12,05
